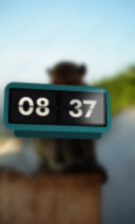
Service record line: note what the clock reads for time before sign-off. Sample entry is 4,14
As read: 8,37
